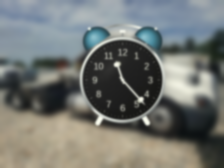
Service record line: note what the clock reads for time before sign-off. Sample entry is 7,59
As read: 11,23
